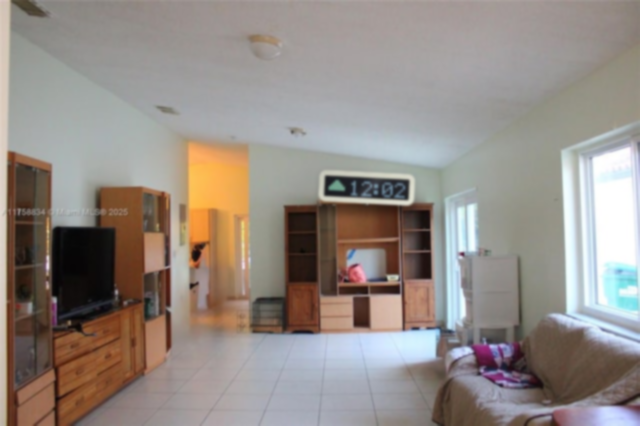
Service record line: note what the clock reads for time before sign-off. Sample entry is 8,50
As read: 12,02
